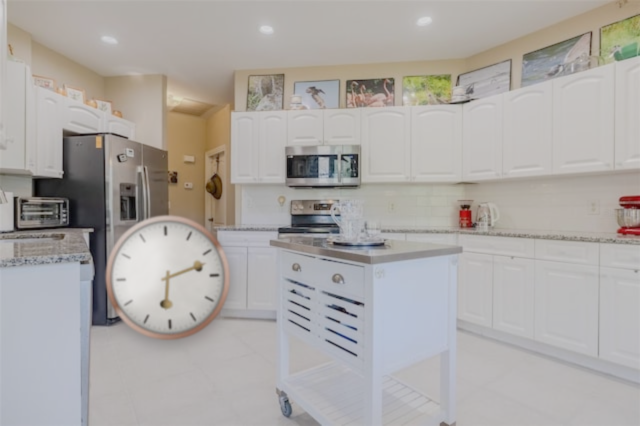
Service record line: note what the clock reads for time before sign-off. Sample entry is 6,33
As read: 6,12
